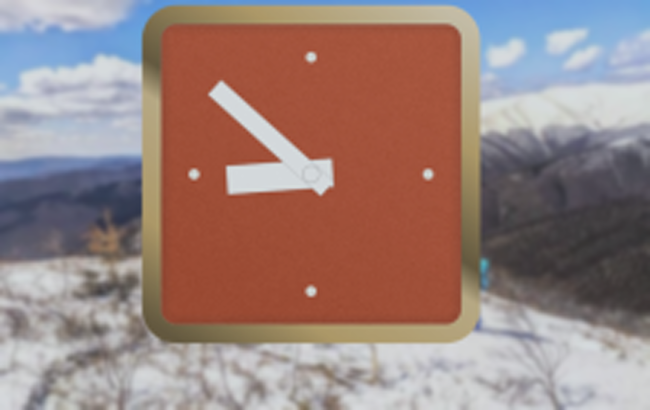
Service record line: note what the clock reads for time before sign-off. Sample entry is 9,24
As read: 8,52
